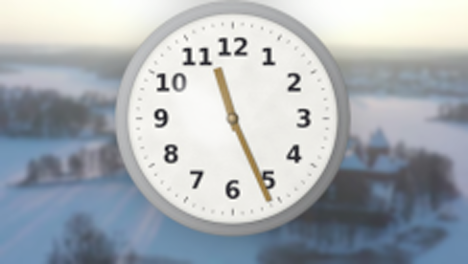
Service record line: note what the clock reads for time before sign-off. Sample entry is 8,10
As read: 11,26
